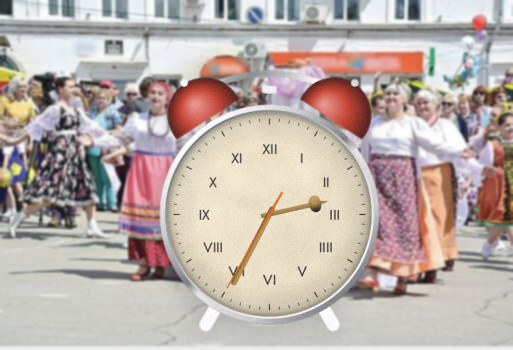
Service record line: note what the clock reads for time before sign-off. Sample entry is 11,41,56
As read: 2,34,35
